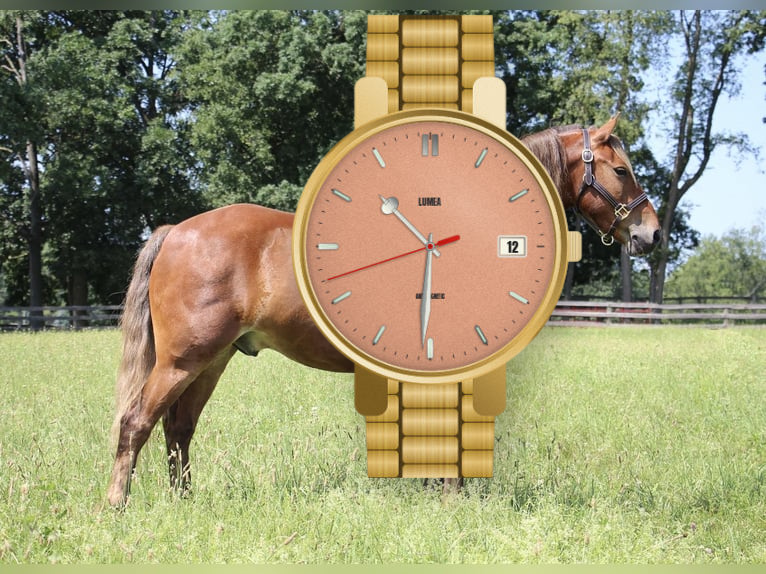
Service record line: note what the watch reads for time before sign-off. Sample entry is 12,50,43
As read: 10,30,42
